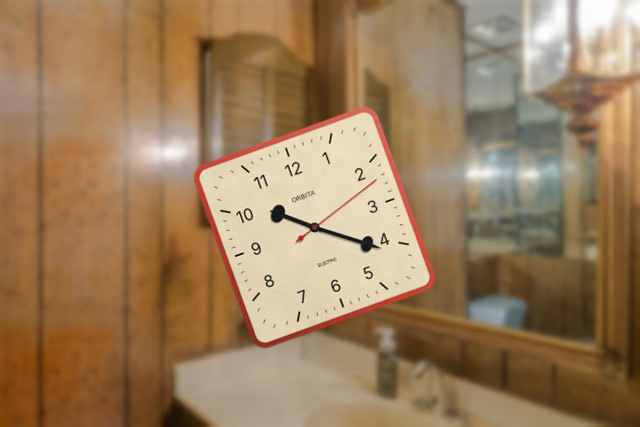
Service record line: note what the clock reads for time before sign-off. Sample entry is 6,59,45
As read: 10,21,12
